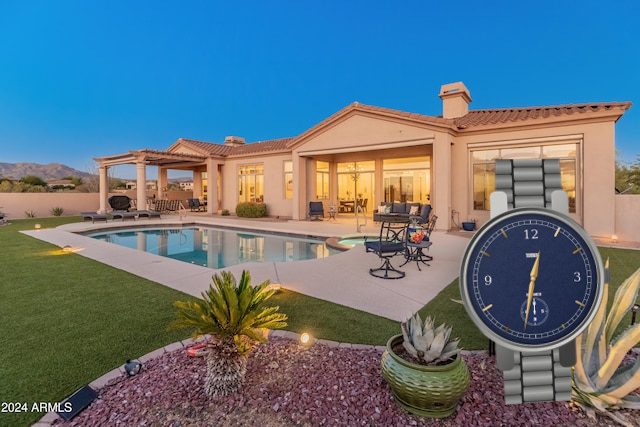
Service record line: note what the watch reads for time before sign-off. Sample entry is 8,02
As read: 12,32
